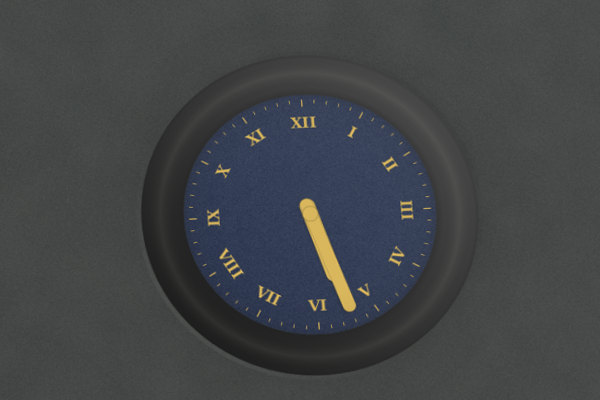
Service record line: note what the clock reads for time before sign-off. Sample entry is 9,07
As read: 5,27
